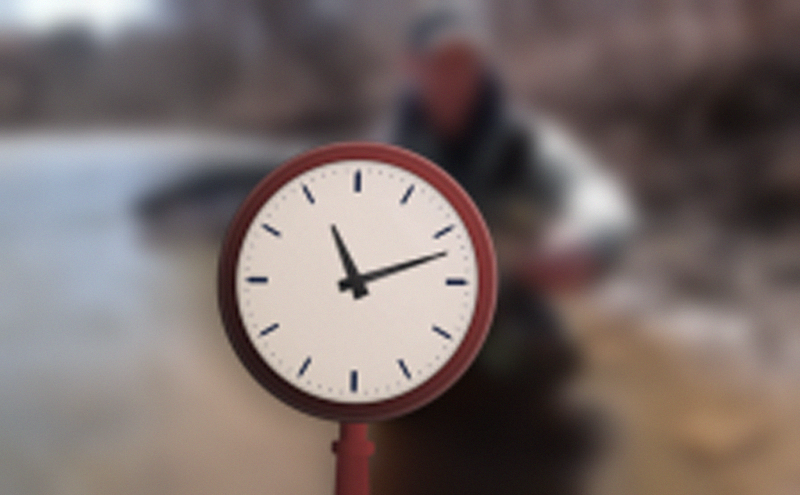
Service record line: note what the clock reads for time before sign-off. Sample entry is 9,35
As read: 11,12
